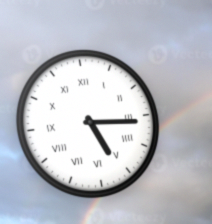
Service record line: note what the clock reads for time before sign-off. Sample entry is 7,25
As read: 5,16
